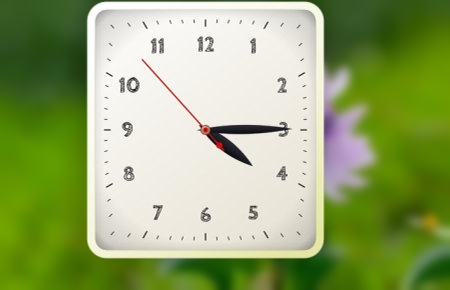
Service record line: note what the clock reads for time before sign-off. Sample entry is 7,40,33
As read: 4,14,53
